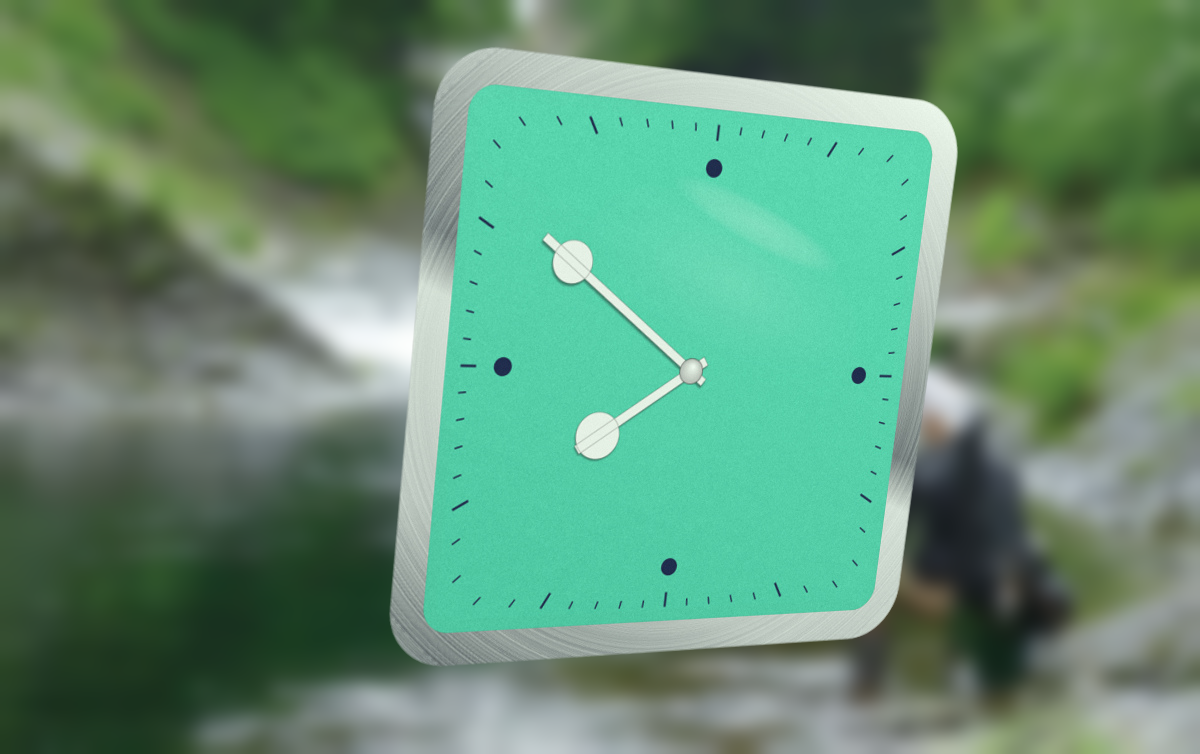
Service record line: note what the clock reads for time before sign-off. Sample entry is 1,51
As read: 7,51
